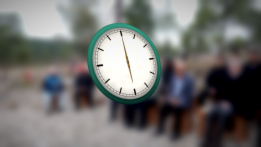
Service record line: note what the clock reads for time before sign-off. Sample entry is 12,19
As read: 6,00
